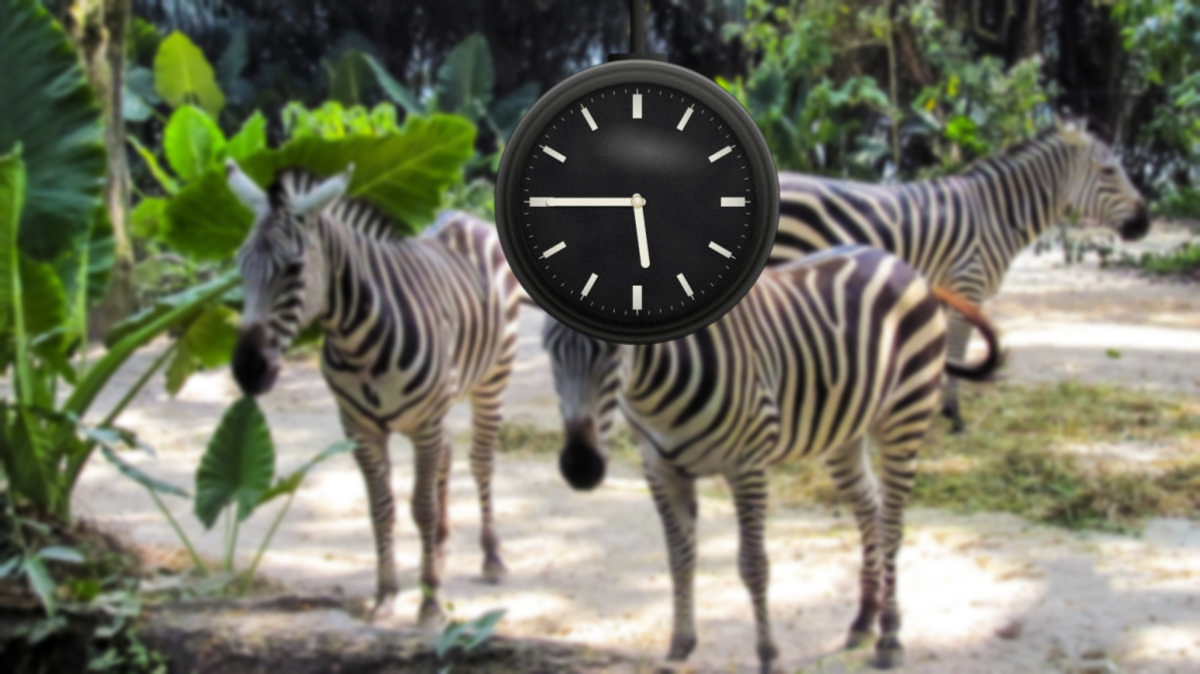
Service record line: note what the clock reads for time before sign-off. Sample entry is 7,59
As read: 5,45
